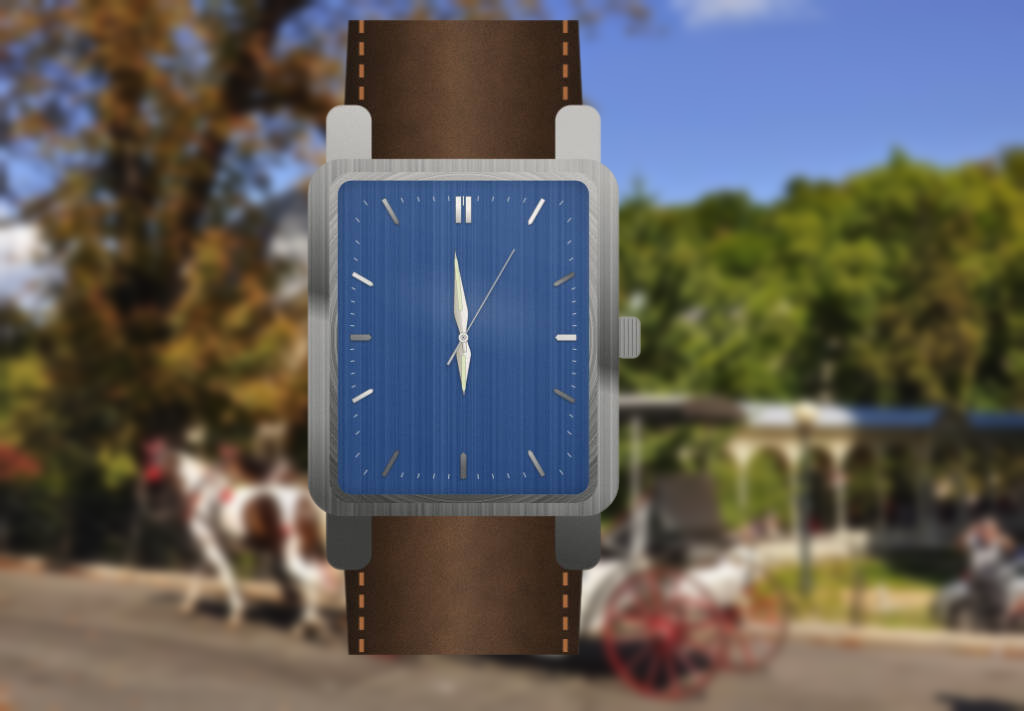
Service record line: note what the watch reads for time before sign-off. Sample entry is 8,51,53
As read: 5,59,05
